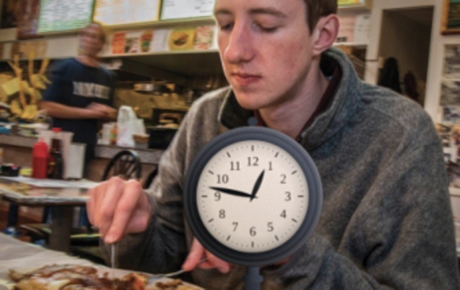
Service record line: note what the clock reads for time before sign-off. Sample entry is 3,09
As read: 12,47
